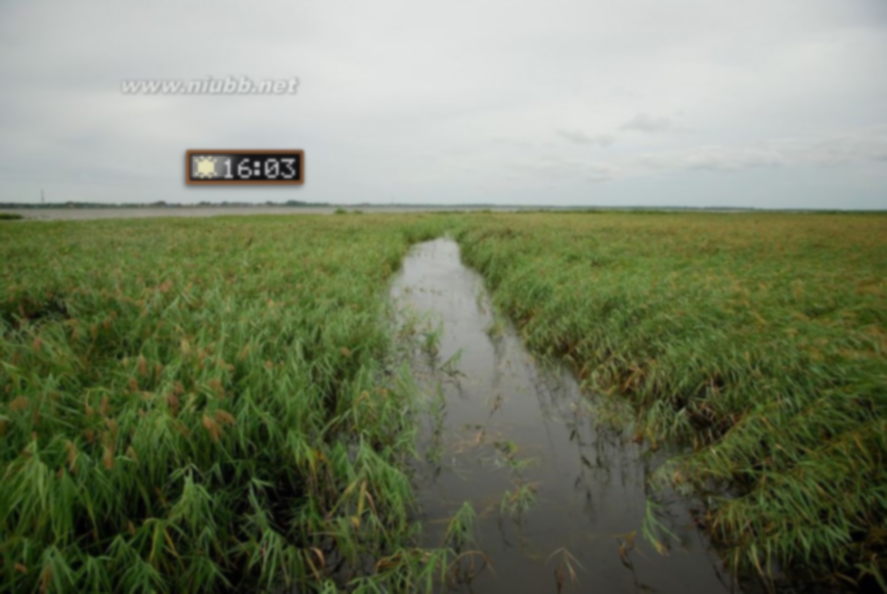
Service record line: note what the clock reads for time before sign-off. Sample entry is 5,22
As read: 16,03
